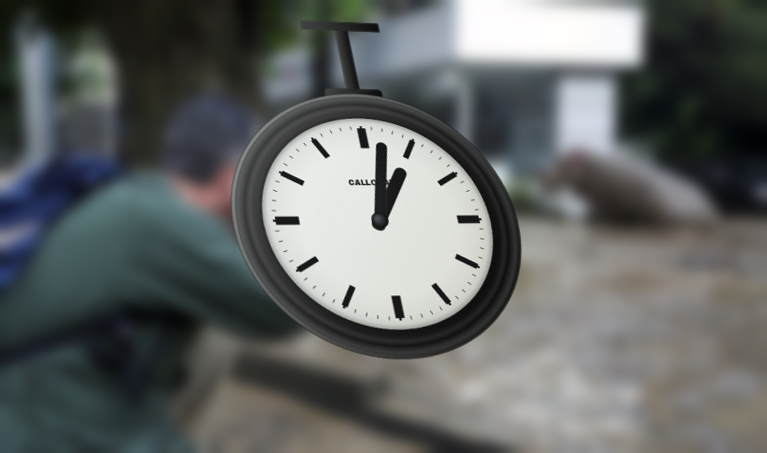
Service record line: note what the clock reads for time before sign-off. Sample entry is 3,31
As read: 1,02
